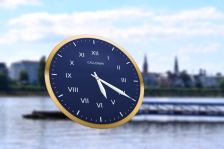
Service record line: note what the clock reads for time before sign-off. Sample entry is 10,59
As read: 5,20
